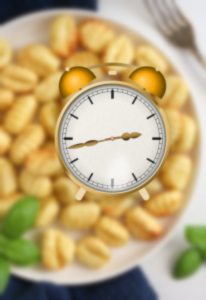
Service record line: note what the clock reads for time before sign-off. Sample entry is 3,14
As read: 2,43
